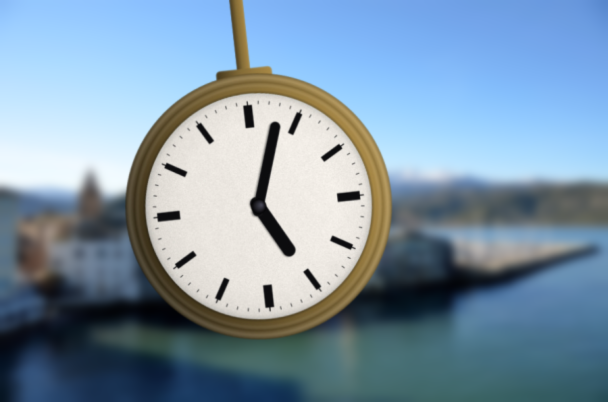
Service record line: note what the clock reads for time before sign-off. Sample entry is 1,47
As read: 5,03
